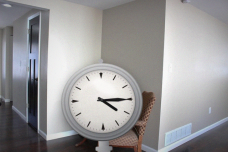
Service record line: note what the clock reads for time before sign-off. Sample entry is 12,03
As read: 4,15
